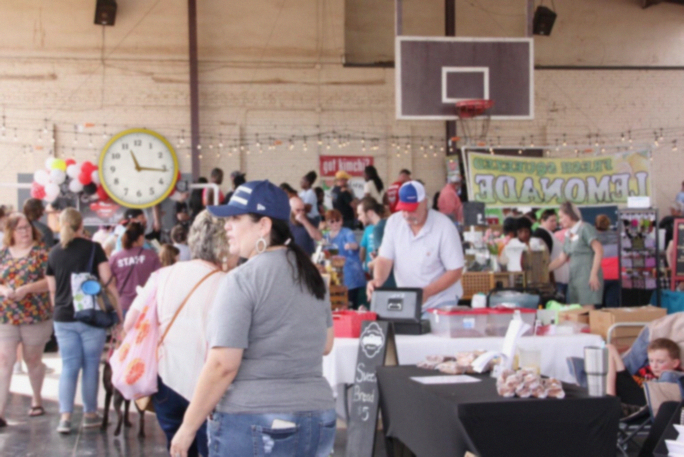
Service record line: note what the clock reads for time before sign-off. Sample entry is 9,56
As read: 11,16
